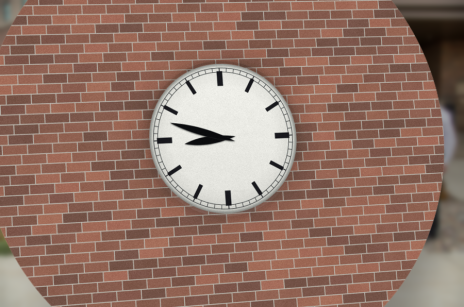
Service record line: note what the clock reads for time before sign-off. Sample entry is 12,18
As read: 8,48
